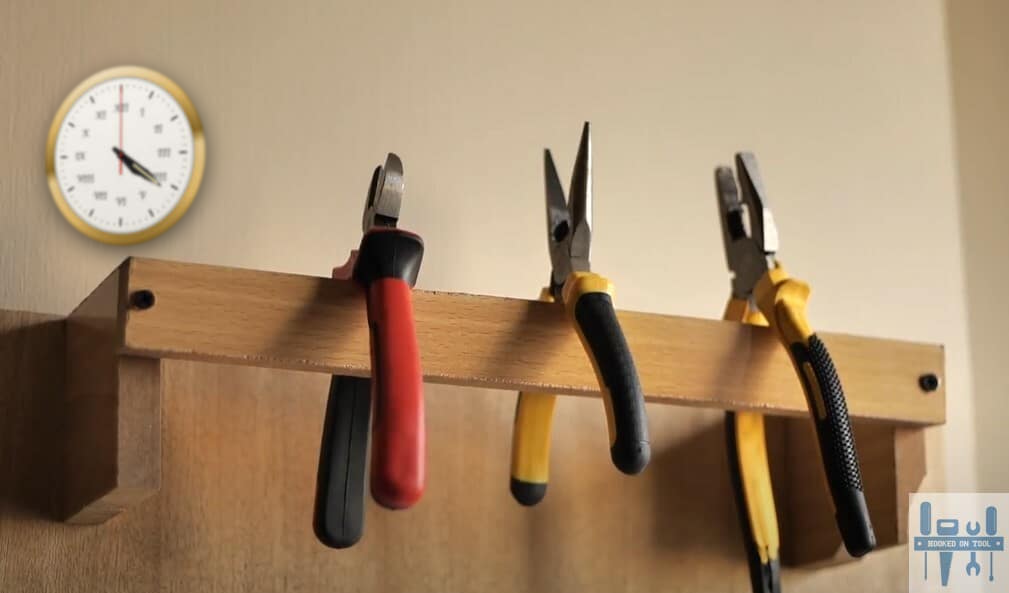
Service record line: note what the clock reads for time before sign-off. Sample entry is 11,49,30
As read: 4,21,00
